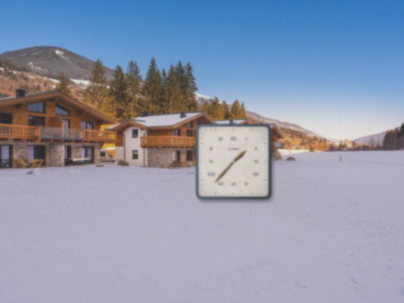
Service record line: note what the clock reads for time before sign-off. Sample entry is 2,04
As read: 1,37
